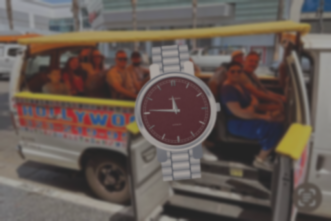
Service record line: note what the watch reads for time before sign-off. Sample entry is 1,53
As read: 11,46
